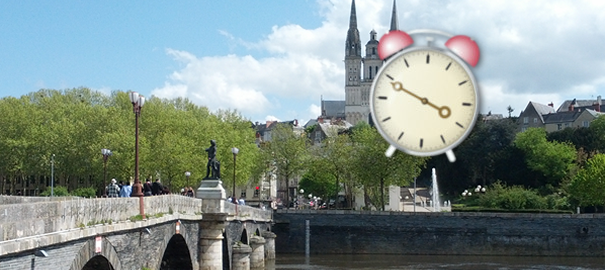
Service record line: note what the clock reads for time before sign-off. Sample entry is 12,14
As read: 3,49
